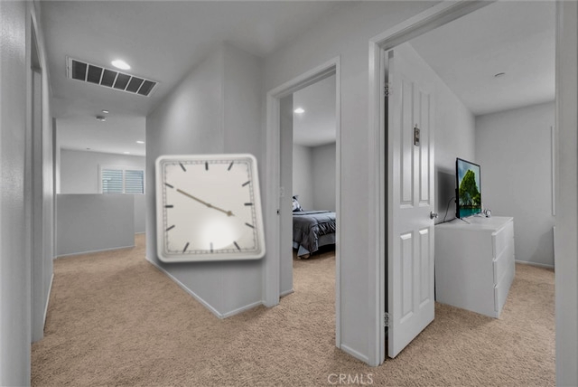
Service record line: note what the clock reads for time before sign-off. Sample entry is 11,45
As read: 3,50
